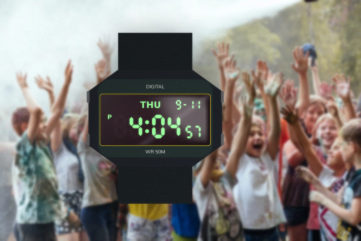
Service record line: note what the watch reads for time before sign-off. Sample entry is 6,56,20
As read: 4,04,57
